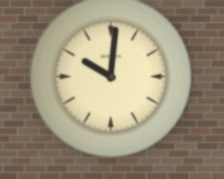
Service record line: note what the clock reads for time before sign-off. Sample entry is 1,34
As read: 10,01
